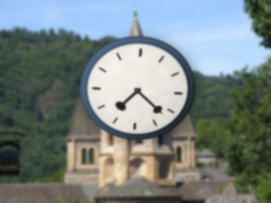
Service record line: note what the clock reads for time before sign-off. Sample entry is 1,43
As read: 7,22
